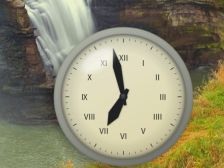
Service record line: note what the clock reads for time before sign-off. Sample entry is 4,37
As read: 6,58
